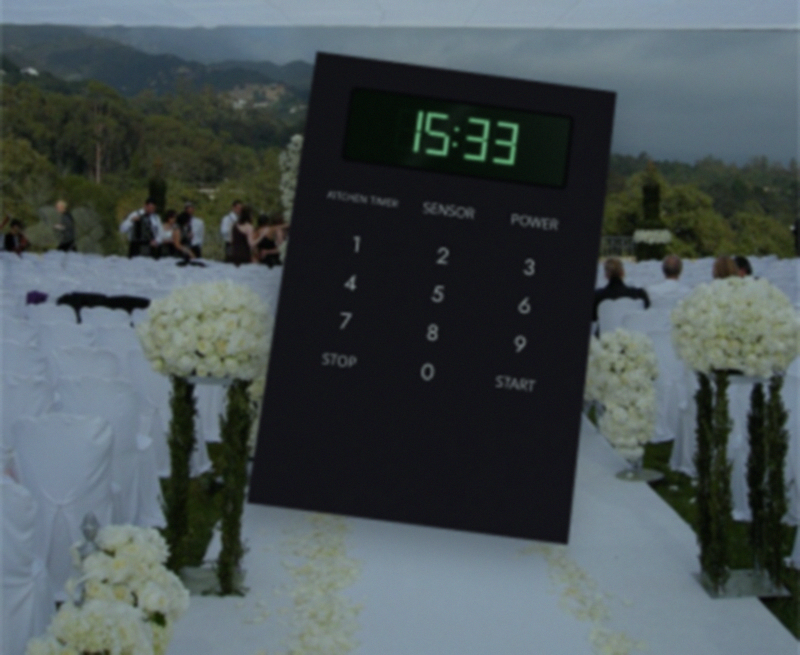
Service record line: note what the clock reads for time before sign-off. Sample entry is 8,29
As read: 15,33
